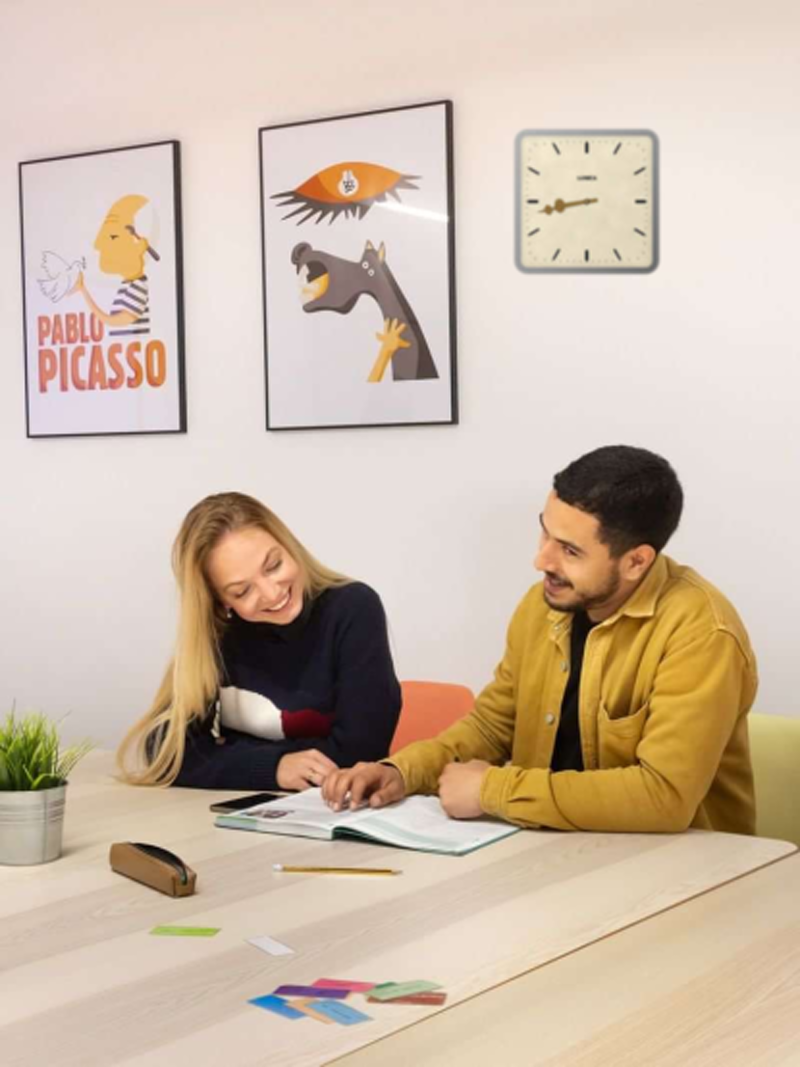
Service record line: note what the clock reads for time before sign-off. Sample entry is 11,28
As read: 8,43
